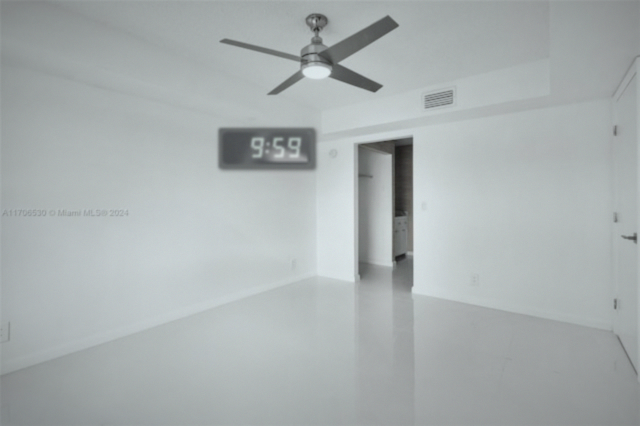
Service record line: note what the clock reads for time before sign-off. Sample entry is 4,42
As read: 9,59
